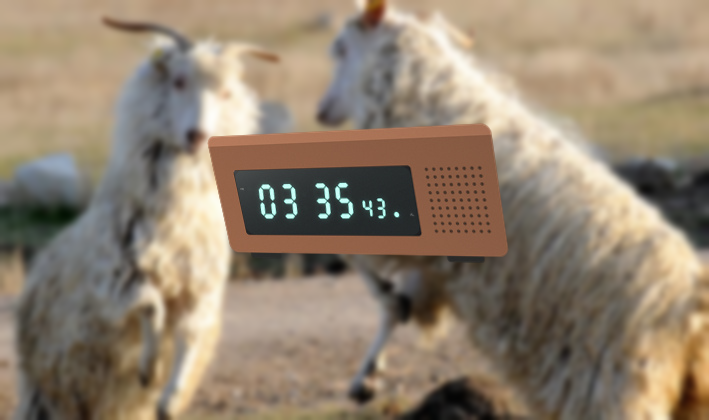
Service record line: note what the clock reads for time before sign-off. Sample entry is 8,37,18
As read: 3,35,43
